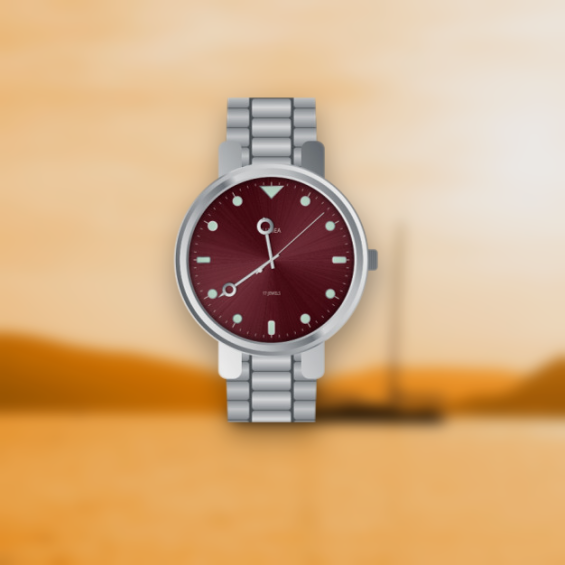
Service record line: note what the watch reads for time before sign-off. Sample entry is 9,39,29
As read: 11,39,08
